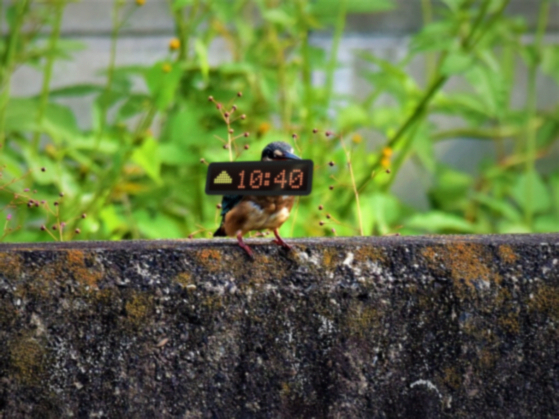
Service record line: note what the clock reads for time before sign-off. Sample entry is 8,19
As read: 10,40
